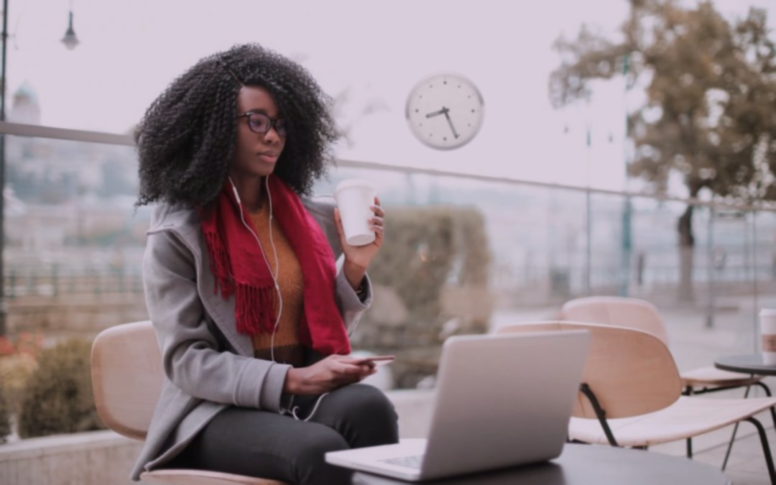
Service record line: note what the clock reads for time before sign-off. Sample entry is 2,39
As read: 8,26
